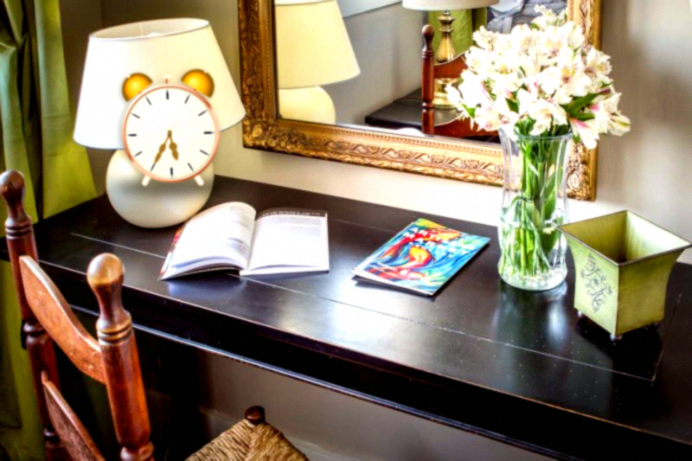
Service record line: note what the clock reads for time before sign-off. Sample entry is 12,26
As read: 5,35
